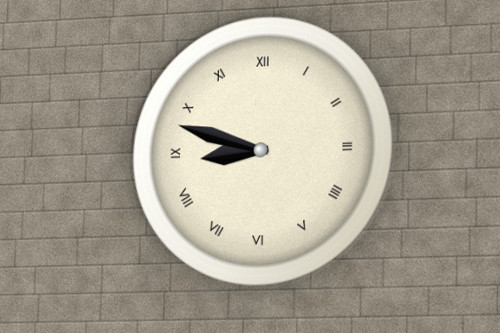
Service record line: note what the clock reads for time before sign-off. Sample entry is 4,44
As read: 8,48
